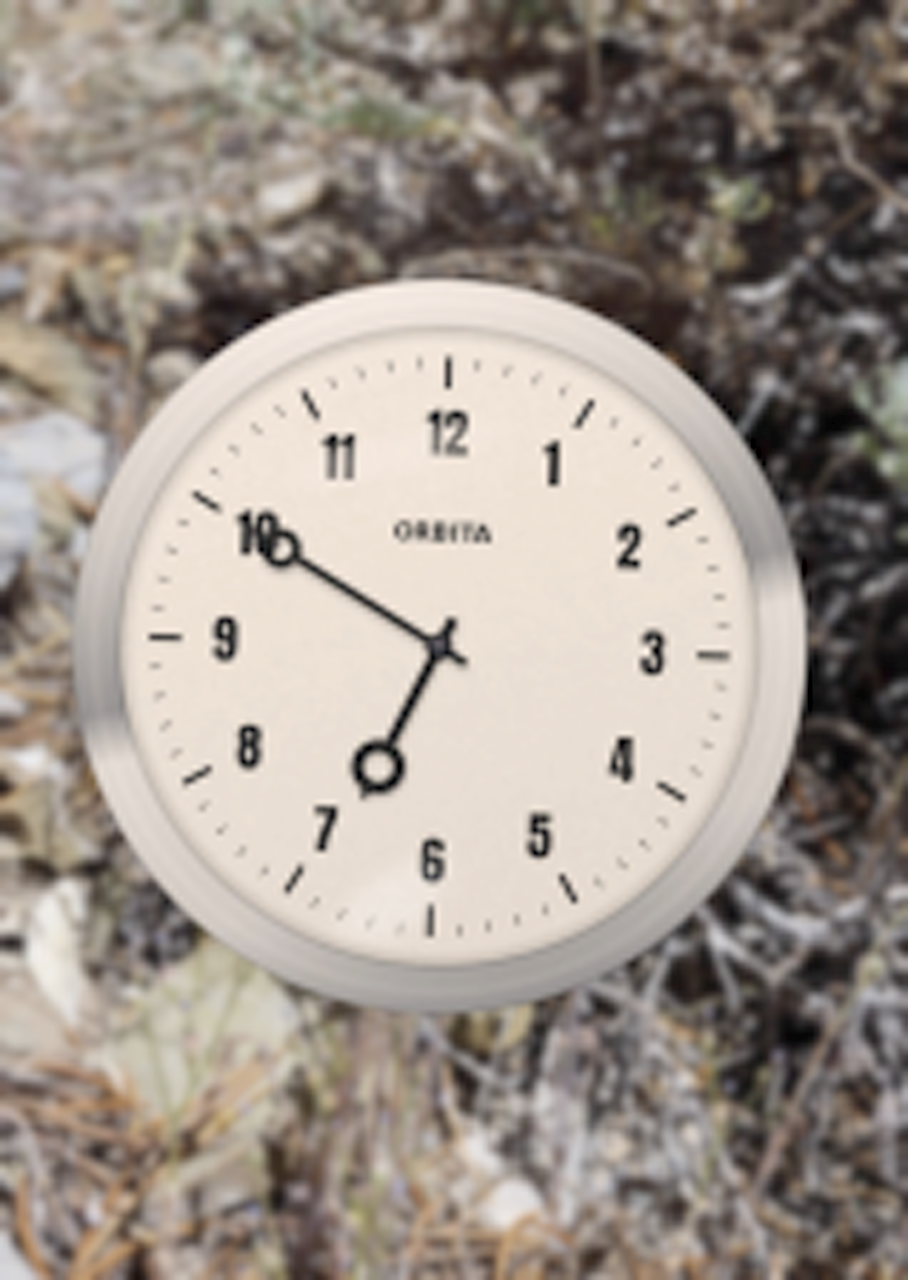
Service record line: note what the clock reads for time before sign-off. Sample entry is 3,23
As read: 6,50
